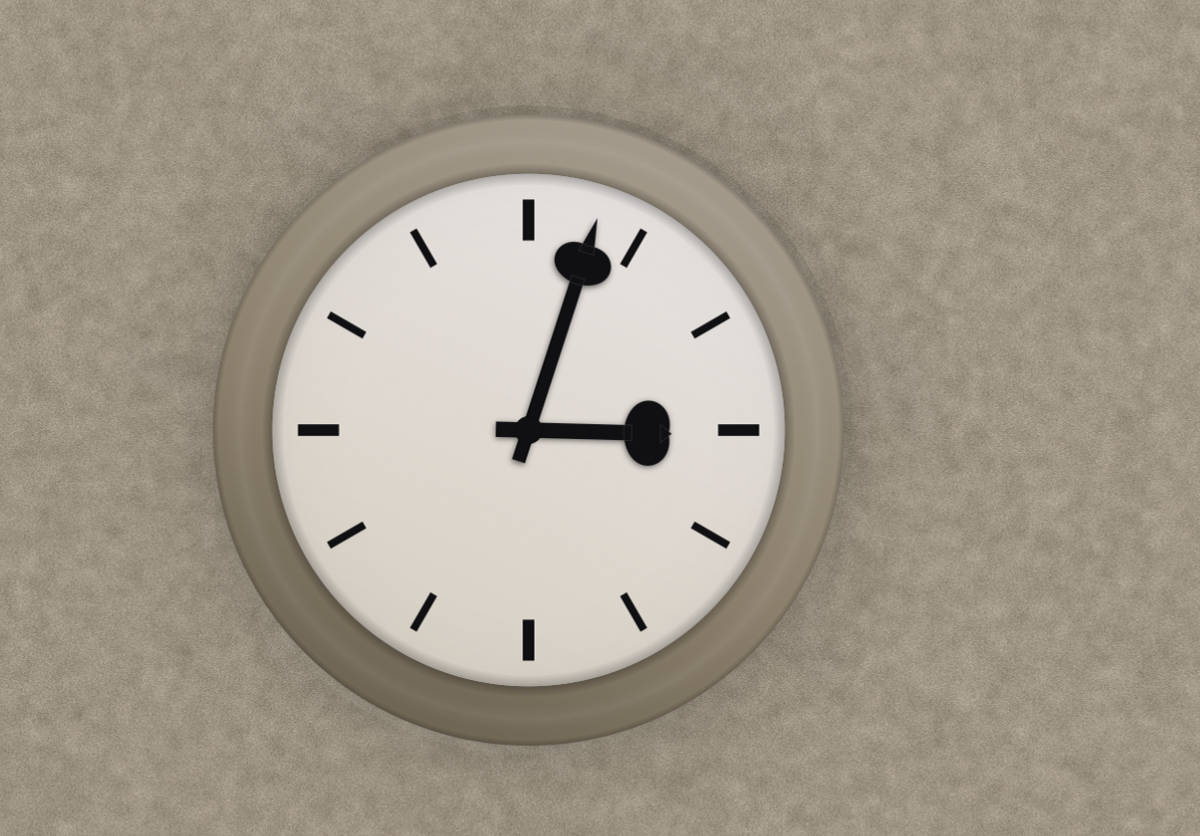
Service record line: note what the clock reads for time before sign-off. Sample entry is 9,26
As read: 3,03
